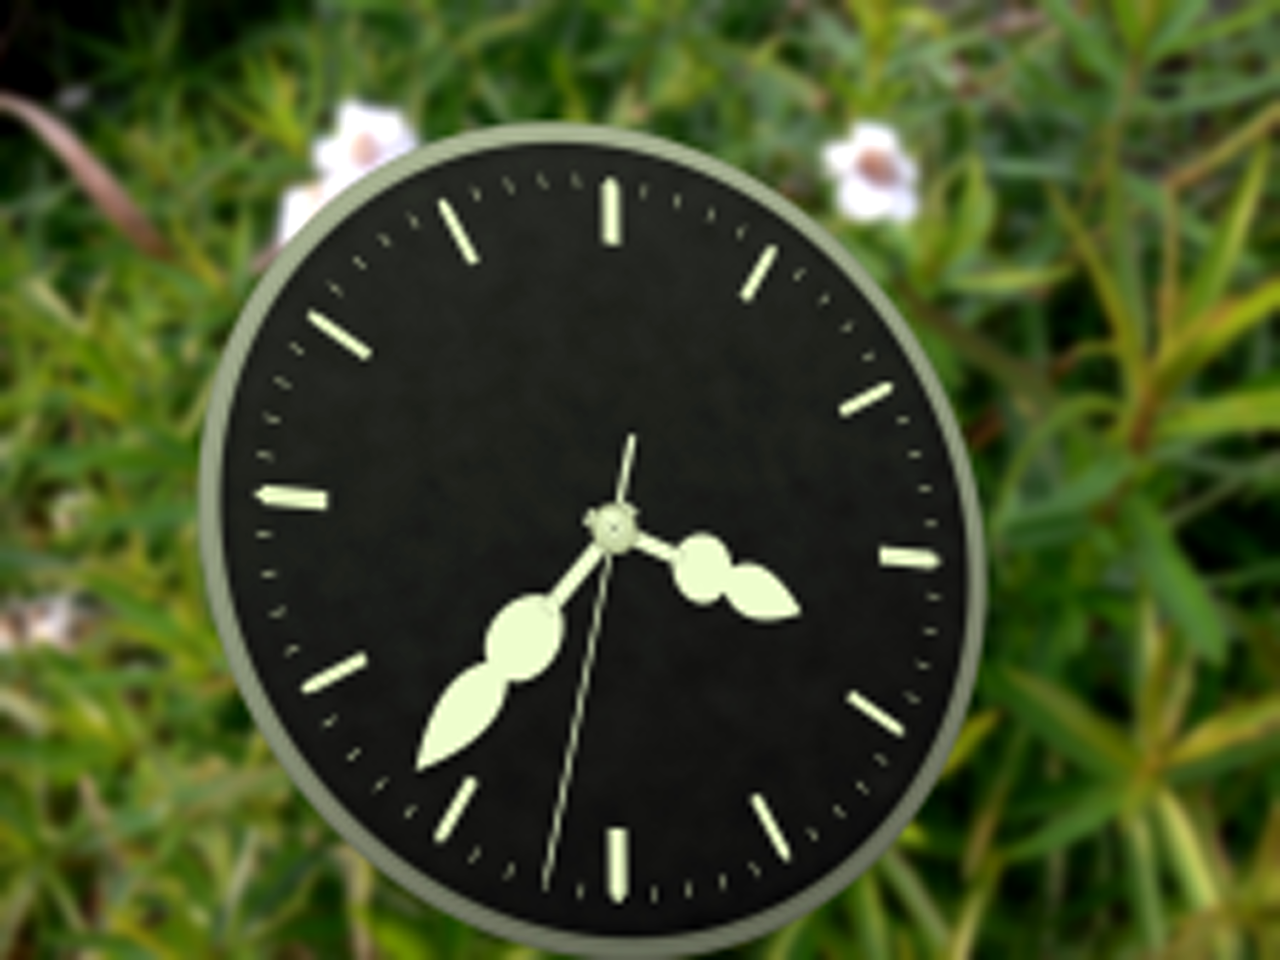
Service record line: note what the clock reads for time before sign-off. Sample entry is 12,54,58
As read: 3,36,32
